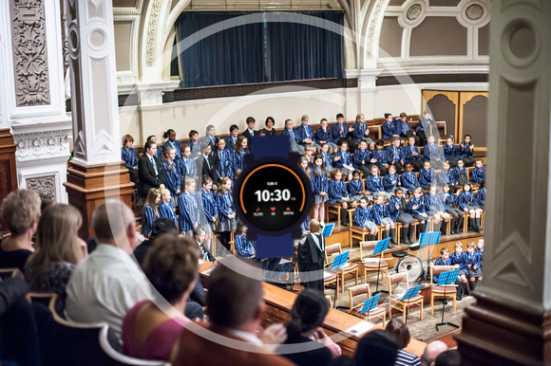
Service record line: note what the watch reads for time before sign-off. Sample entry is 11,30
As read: 10,30
